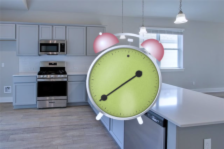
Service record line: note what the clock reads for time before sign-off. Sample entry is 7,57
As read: 1,38
